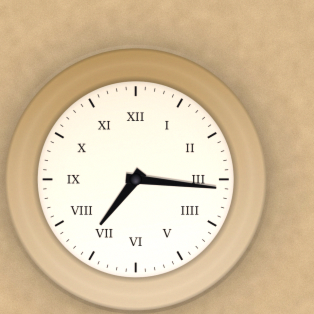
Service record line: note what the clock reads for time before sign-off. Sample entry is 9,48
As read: 7,16
